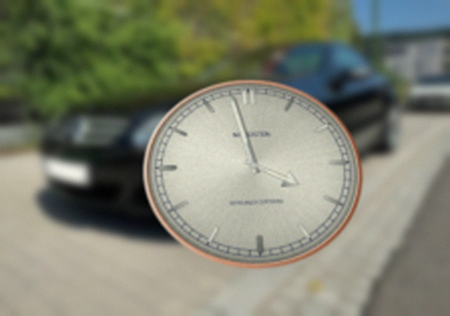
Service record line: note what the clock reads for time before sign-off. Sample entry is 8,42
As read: 3,58
